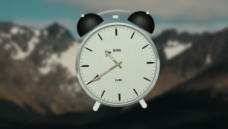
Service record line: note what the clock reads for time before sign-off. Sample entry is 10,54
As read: 10,40
